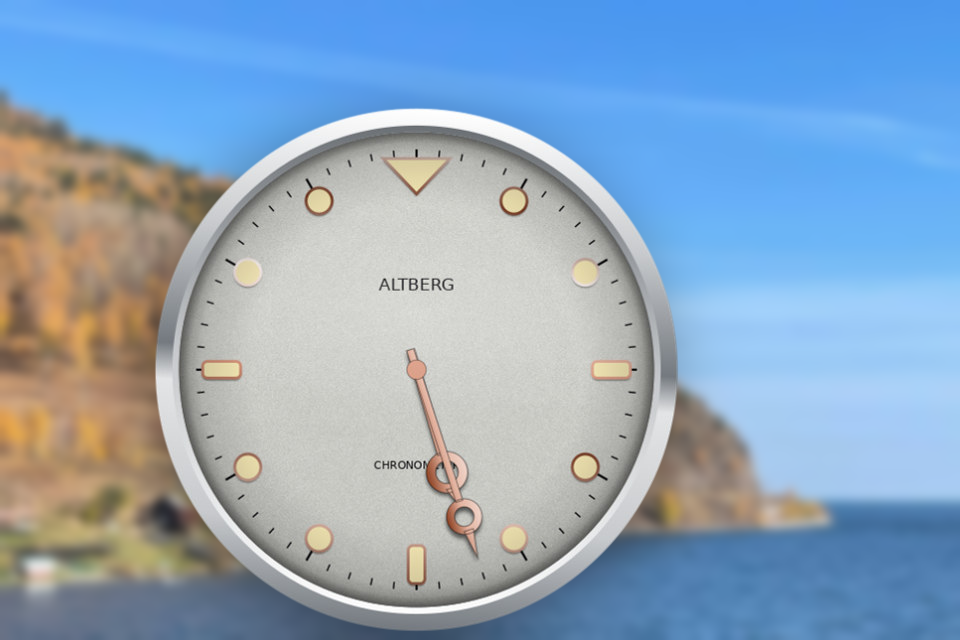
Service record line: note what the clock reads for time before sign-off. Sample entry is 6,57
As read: 5,27
